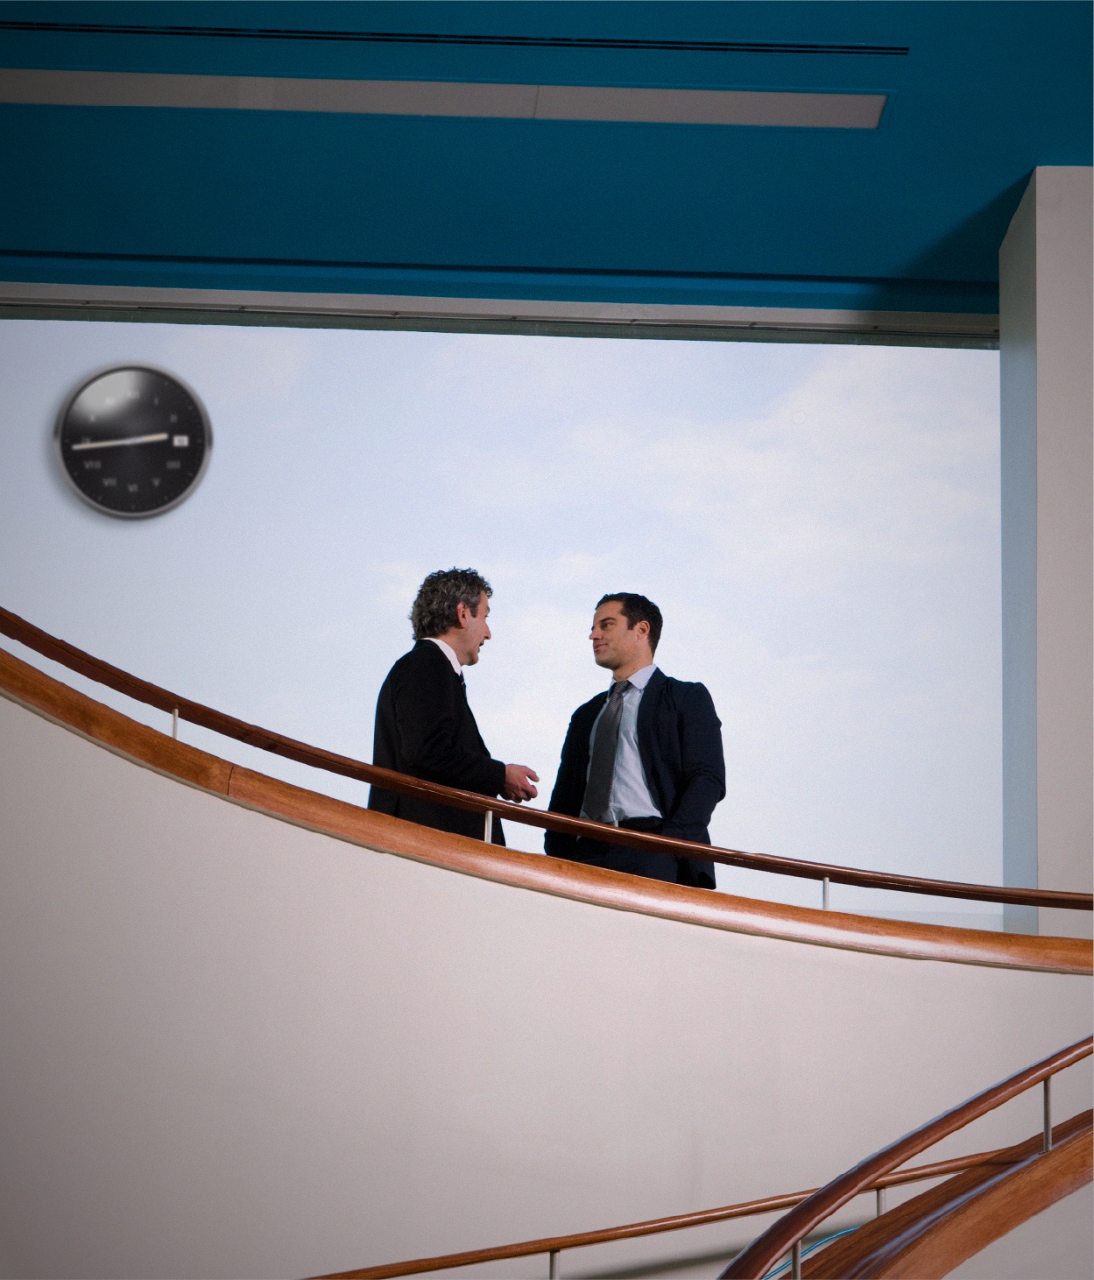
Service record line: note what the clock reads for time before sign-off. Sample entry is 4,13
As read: 2,44
